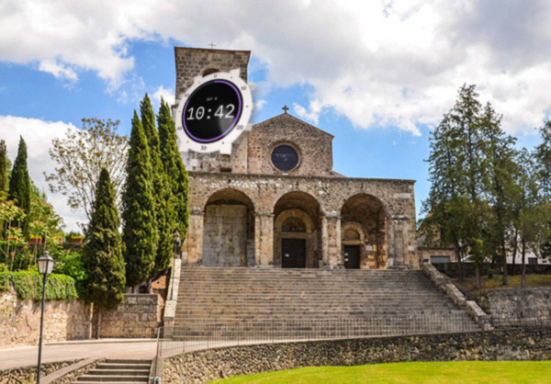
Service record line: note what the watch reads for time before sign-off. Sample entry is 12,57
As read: 10,42
